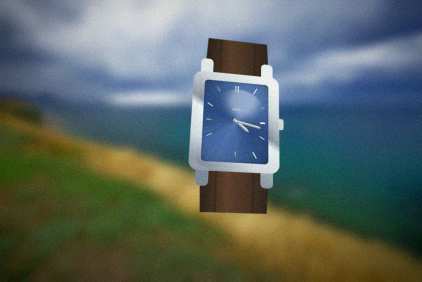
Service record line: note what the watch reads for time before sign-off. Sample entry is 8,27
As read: 4,17
